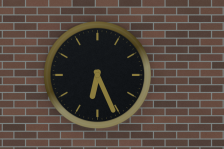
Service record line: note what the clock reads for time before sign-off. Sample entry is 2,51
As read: 6,26
